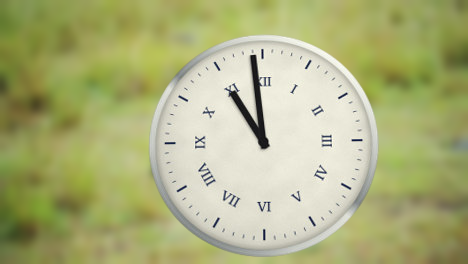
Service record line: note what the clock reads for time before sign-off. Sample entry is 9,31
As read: 10,59
